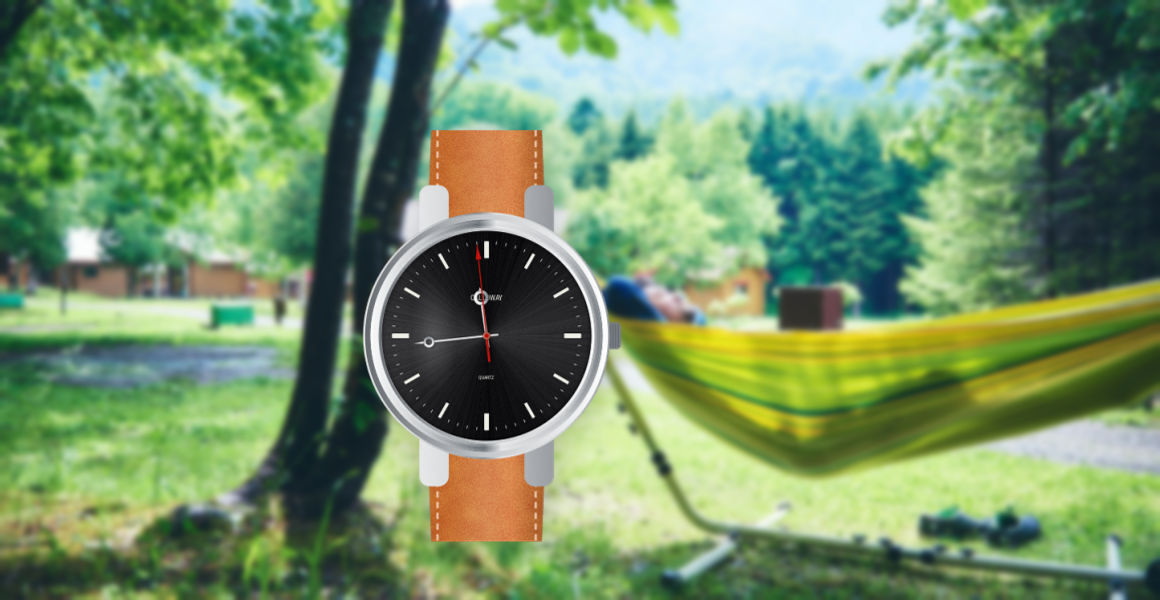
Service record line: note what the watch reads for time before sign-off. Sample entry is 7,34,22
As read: 11,43,59
